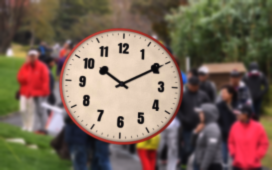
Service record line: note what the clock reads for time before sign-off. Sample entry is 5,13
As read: 10,10
